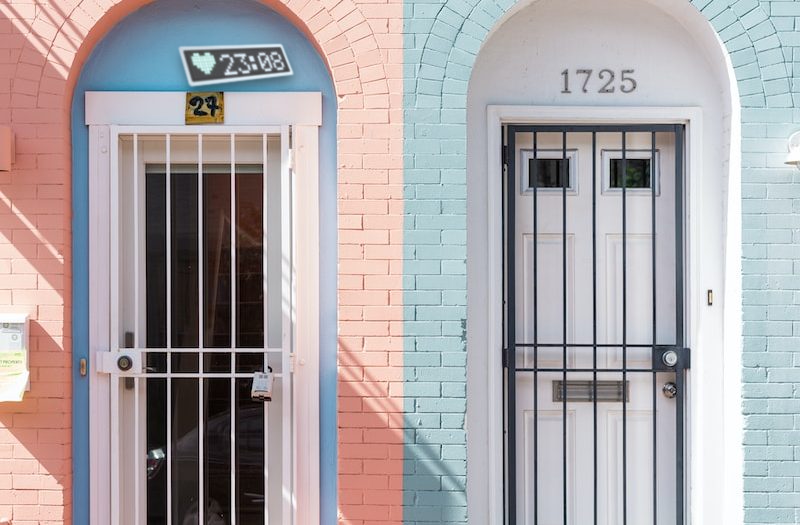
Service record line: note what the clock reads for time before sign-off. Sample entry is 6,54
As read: 23,08
